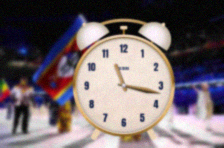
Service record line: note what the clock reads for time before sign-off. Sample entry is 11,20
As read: 11,17
